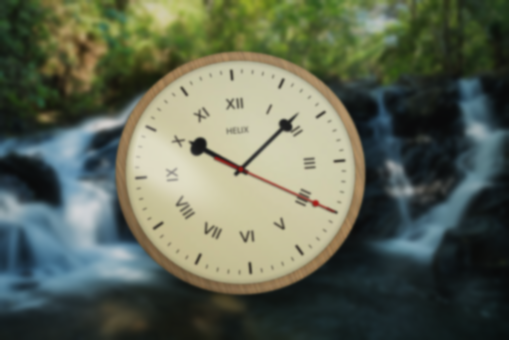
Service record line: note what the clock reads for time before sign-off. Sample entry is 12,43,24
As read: 10,08,20
